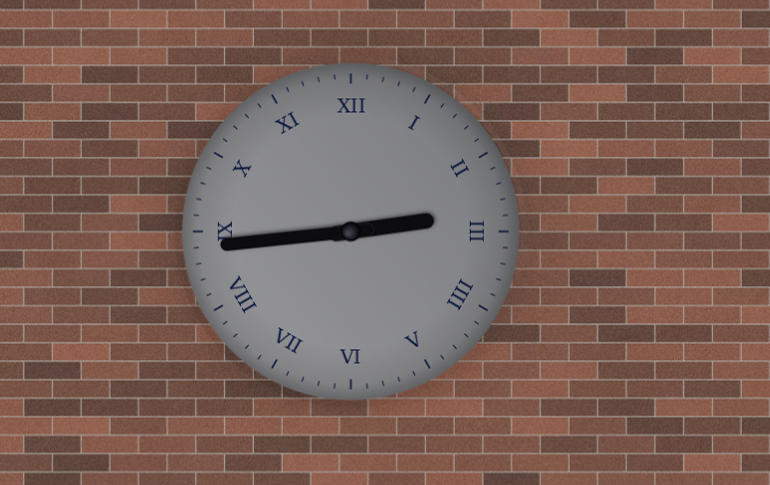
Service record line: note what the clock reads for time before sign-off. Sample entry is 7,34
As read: 2,44
